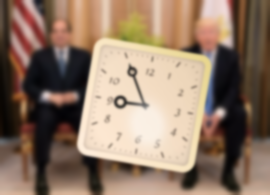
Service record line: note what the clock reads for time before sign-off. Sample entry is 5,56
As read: 8,55
